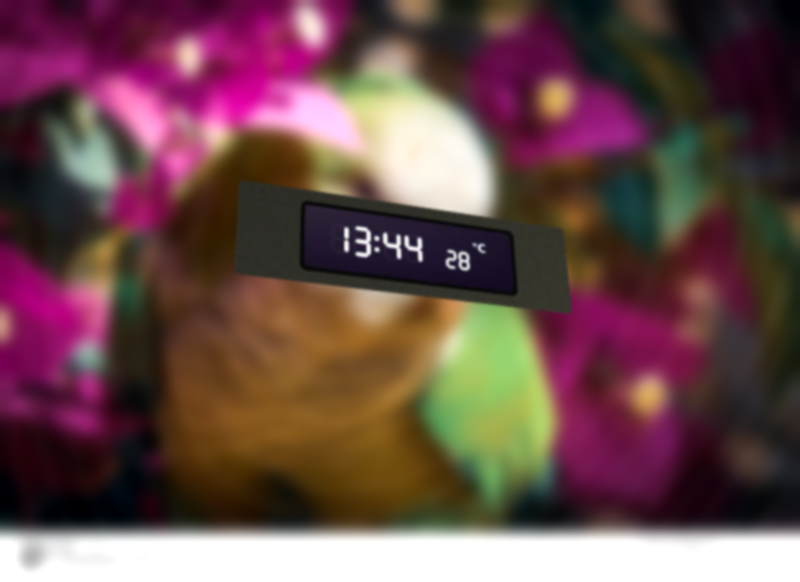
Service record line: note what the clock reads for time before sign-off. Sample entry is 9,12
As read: 13,44
